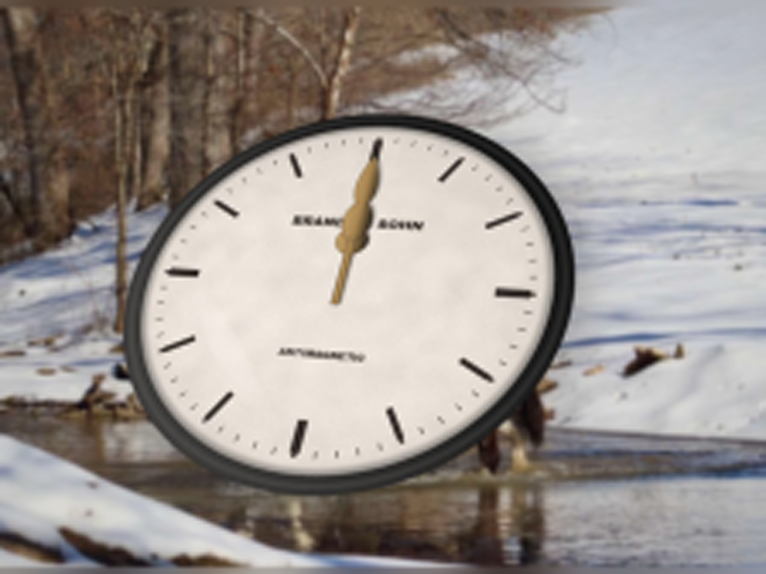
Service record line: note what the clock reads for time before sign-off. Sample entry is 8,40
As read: 12,00
